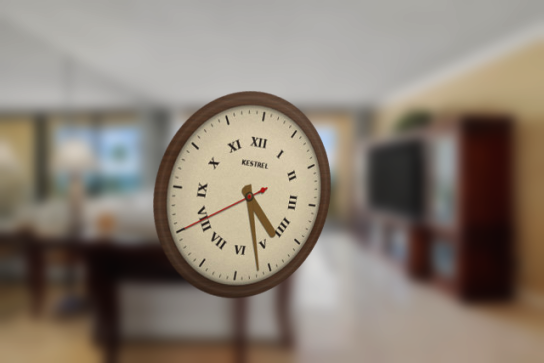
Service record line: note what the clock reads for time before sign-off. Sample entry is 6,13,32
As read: 4,26,40
